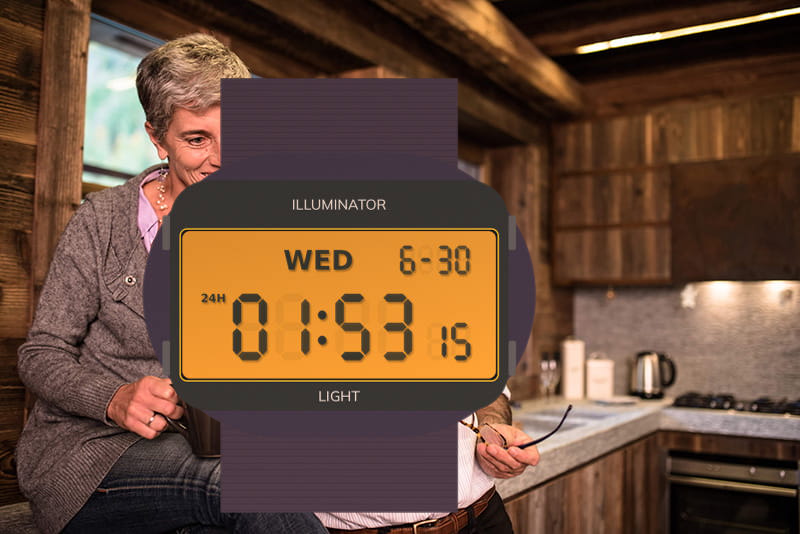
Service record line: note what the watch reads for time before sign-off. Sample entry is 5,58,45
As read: 1,53,15
